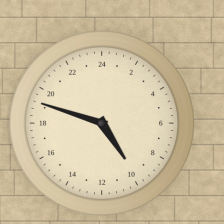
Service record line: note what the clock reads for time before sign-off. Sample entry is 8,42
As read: 9,48
